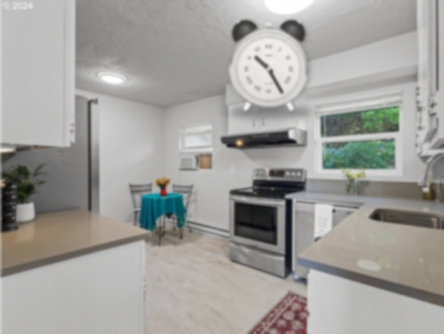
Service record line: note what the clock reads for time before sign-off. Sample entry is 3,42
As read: 10,25
